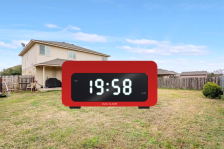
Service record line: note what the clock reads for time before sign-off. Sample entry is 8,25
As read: 19,58
